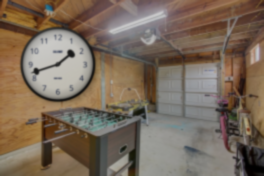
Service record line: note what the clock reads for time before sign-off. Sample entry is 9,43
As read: 1,42
